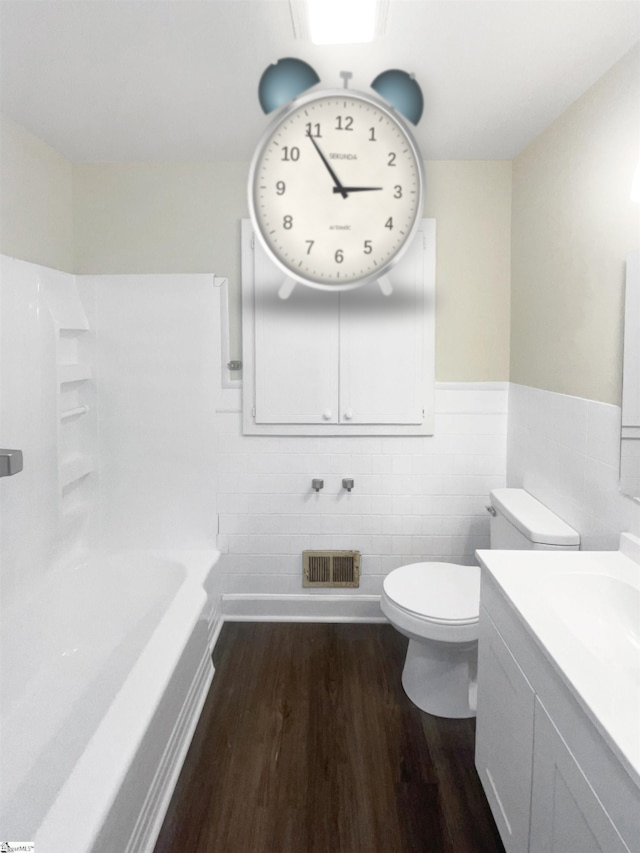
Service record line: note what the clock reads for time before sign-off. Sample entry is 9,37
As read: 2,54
